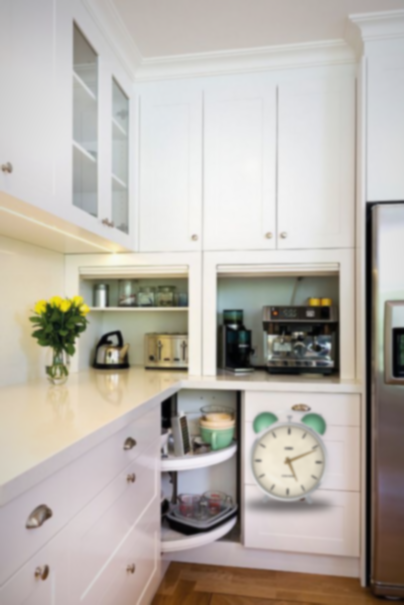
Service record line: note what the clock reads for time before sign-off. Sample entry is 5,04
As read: 5,11
